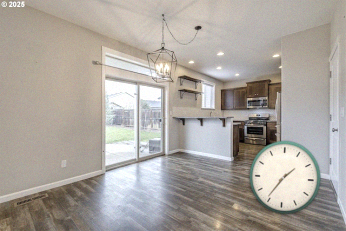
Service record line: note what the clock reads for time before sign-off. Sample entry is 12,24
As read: 1,36
